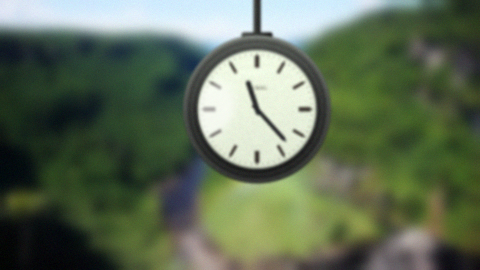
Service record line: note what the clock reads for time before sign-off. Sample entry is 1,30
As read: 11,23
